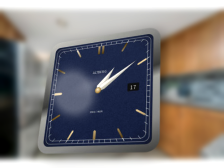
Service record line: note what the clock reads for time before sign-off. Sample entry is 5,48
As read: 1,09
